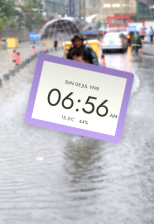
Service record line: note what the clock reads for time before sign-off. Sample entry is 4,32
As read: 6,56
